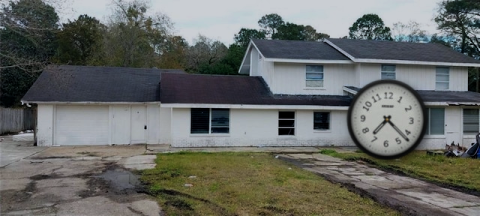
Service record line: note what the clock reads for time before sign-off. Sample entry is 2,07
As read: 7,22
